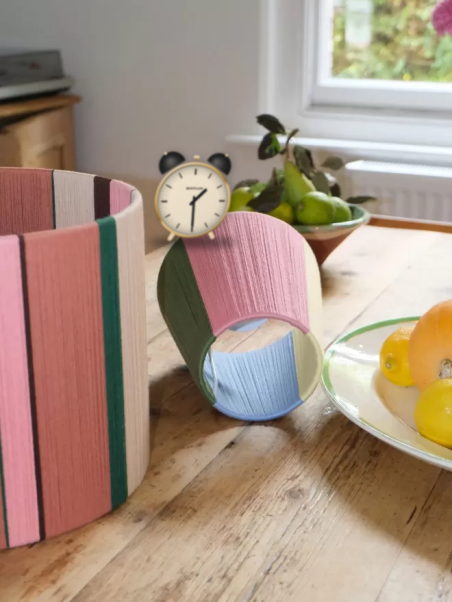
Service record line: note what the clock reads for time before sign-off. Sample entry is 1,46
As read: 1,30
